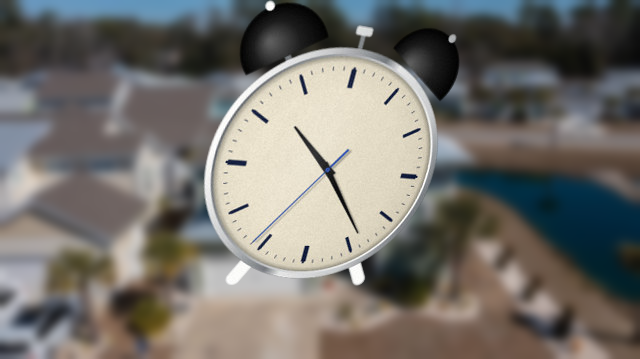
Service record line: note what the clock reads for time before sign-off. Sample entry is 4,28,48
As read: 10,23,36
